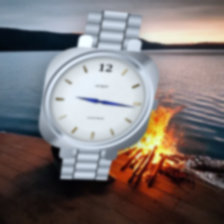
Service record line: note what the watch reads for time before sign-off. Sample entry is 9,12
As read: 9,16
